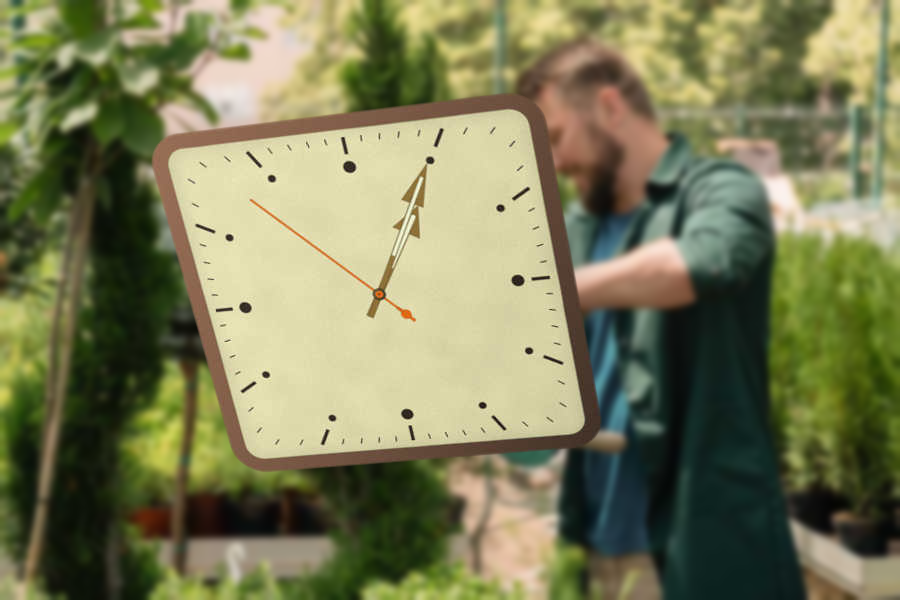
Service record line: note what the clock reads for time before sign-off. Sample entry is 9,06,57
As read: 1,04,53
